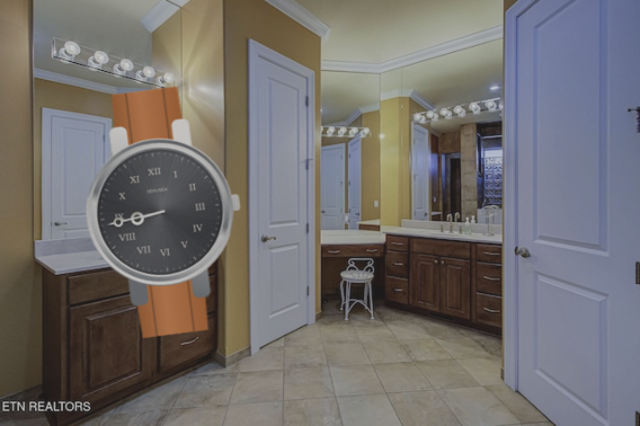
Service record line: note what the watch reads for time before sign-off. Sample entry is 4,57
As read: 8,44
